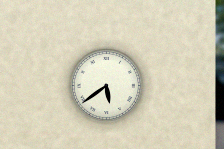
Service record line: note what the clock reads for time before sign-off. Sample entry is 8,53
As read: 5,39
